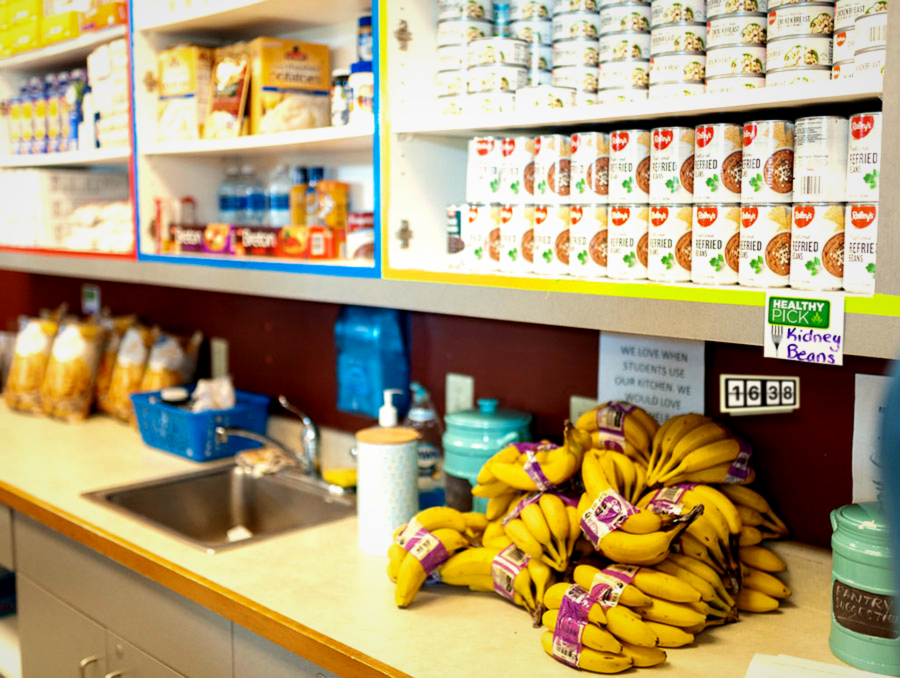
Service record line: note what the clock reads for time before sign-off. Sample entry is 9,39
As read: 16,38
